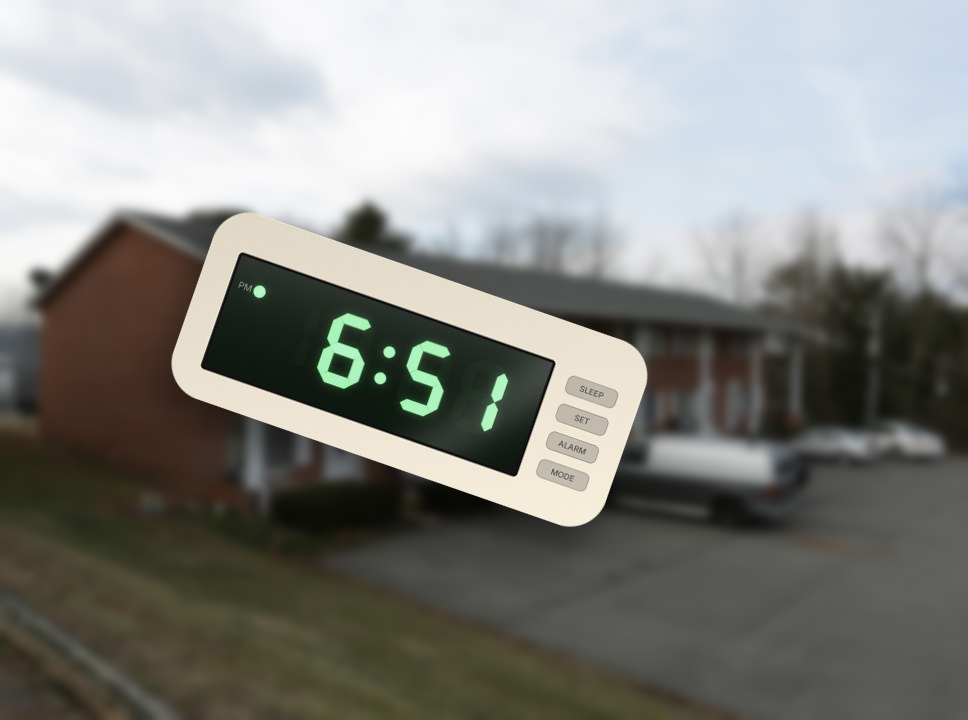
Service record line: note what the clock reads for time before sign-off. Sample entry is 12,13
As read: 6,51
